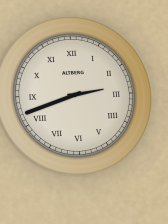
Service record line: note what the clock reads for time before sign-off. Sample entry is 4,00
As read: 2,42
